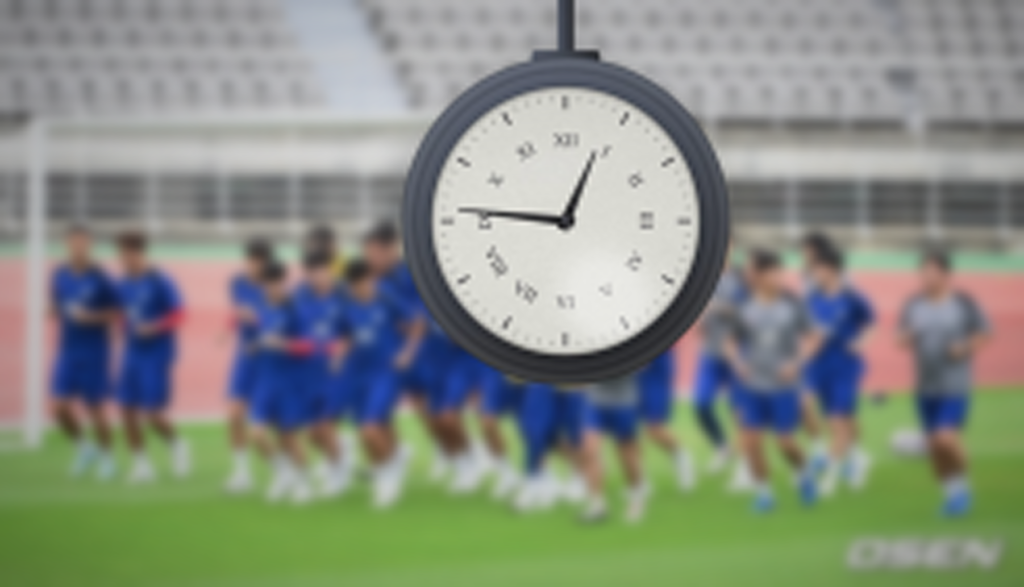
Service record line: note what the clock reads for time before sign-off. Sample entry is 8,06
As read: 12,46
